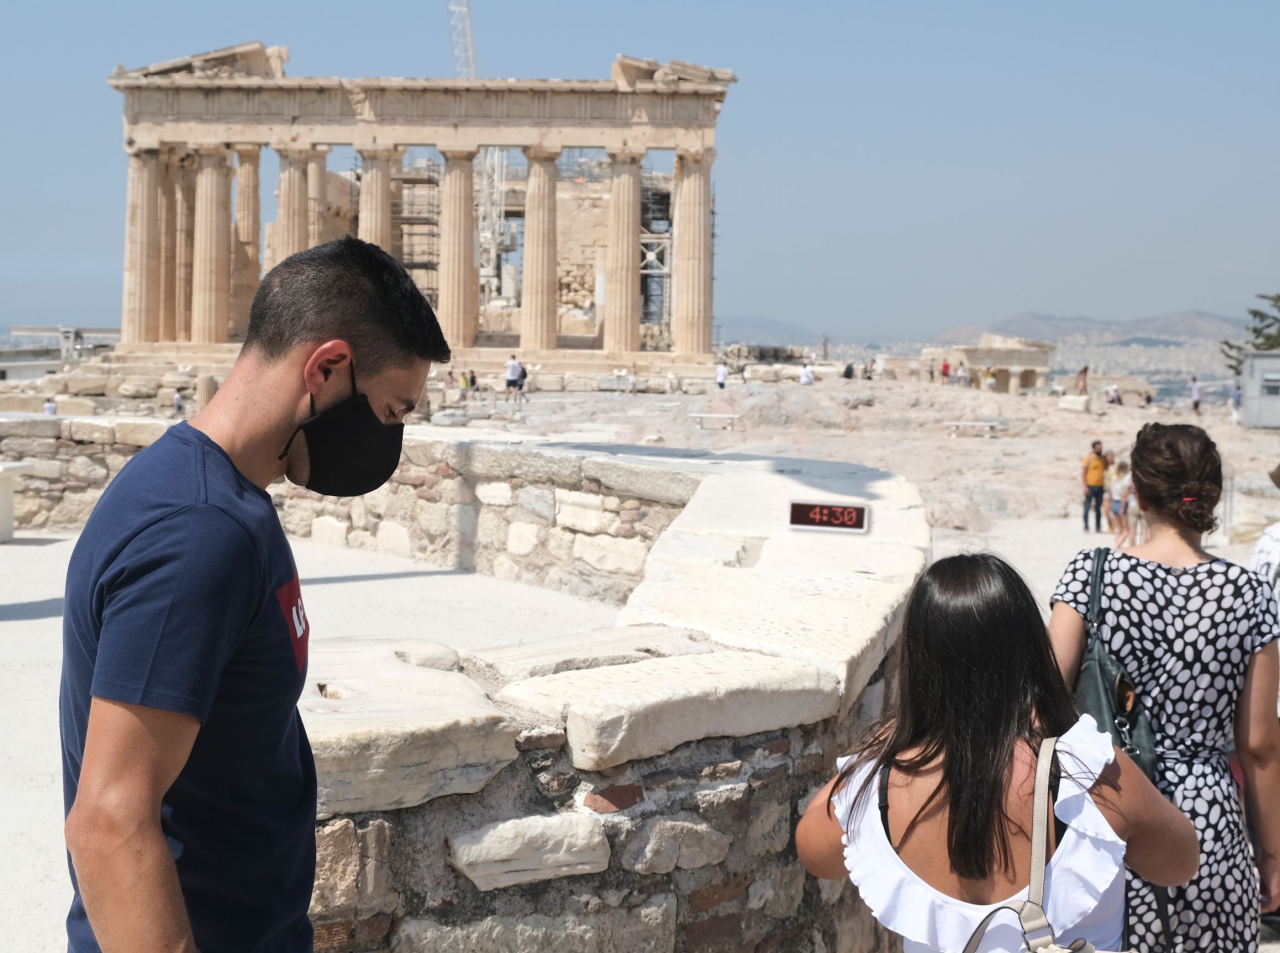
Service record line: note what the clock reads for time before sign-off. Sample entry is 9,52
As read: 4,30
